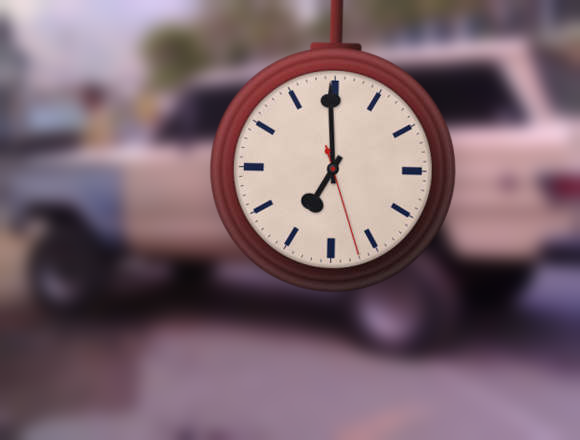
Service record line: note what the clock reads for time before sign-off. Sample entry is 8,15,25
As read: 6,59,27
